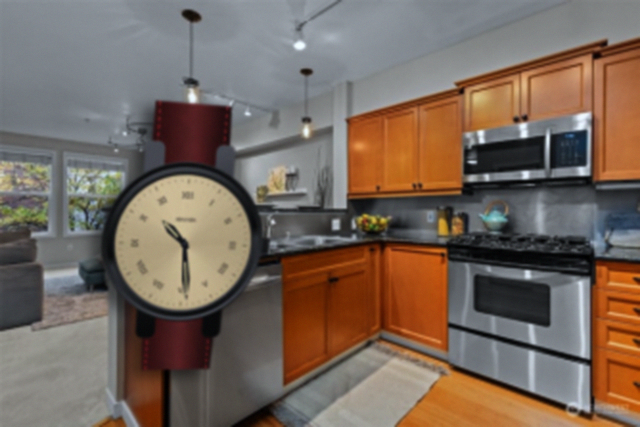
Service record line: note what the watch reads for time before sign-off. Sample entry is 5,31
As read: 10,29
